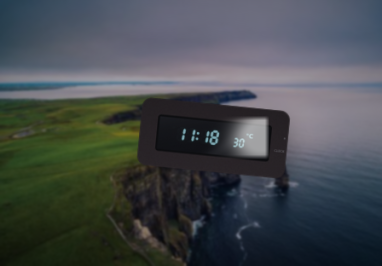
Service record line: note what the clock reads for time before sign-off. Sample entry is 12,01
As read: 11,18
